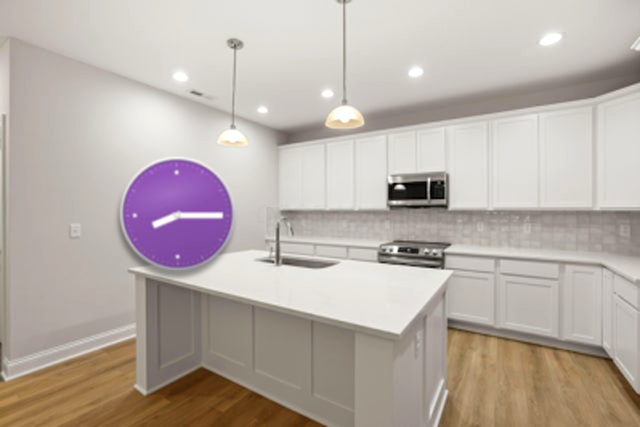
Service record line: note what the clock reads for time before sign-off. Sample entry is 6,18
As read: 8,15
